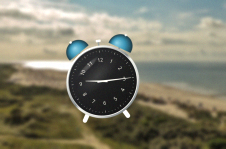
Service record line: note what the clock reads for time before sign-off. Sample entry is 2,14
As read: 9,15
